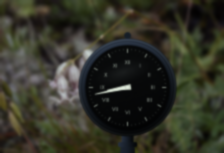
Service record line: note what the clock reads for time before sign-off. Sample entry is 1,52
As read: 8,43
